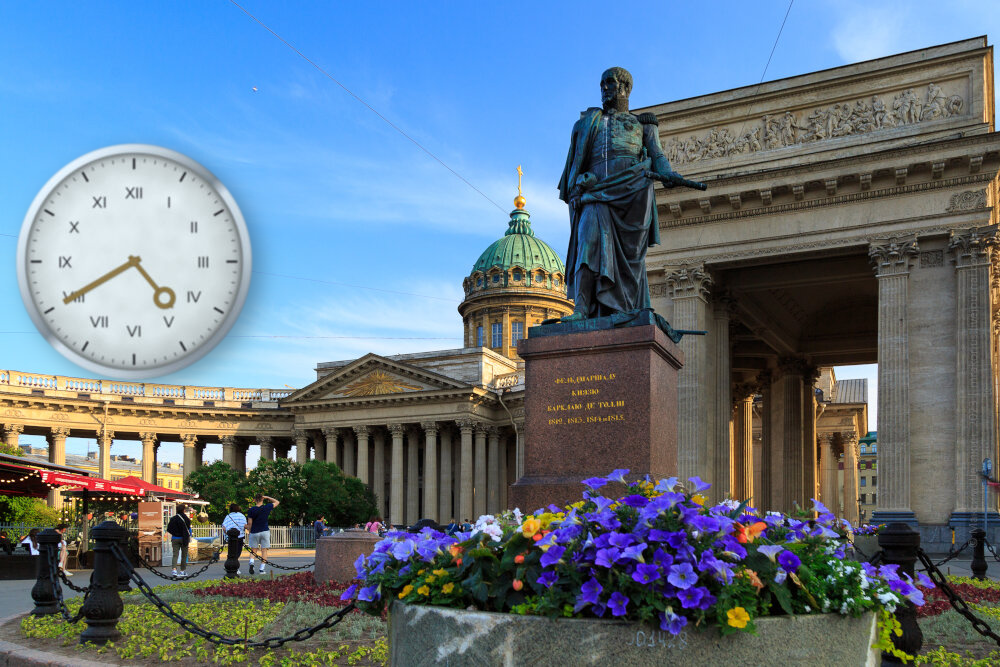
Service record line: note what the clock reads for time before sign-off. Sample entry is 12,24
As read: 4,40
